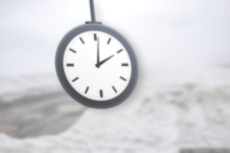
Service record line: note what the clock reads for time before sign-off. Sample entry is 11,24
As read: 2,01
